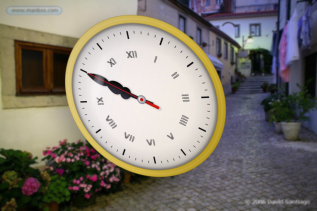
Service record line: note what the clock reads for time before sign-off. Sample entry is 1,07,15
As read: 9,49,50
